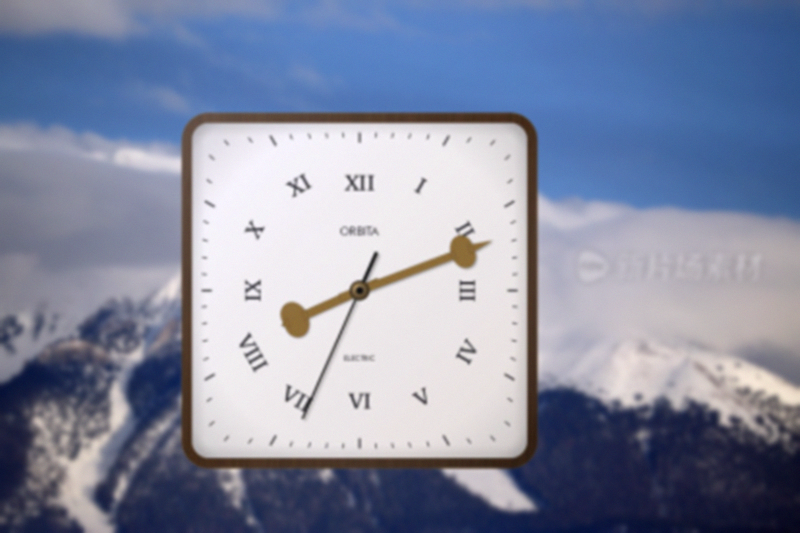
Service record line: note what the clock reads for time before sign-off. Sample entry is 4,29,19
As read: 8,11,34
